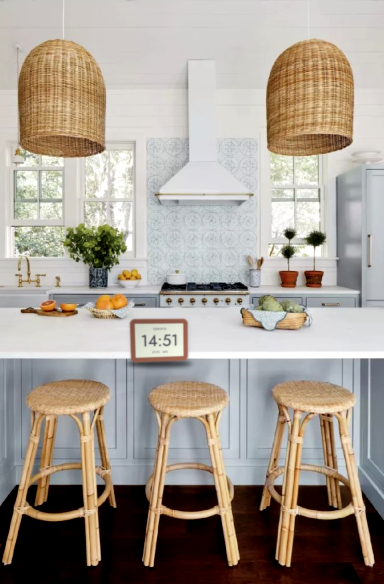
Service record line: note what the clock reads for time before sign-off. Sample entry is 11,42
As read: 14,51
